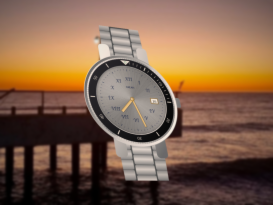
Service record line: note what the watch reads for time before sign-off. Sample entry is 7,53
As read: 7,27
